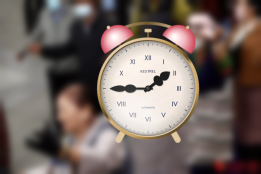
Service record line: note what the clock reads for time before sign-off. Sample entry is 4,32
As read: 1,45
